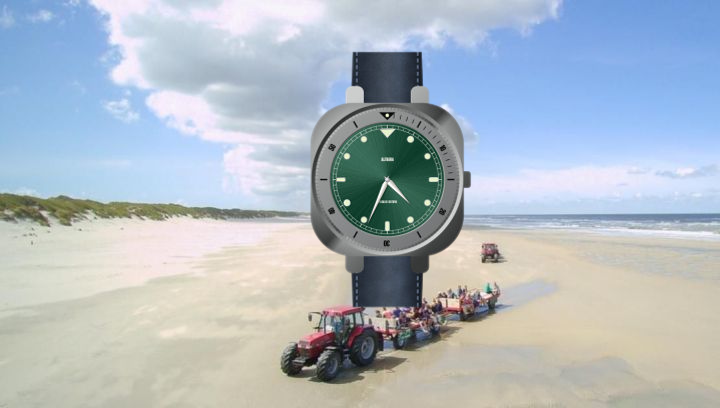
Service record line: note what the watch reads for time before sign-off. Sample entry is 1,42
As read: 4,34
